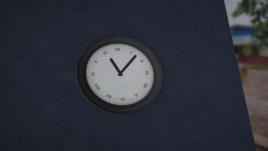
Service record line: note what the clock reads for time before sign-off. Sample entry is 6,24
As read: 11,07
